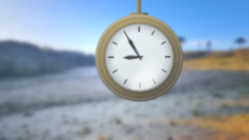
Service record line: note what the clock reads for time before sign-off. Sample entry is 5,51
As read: 8,55
